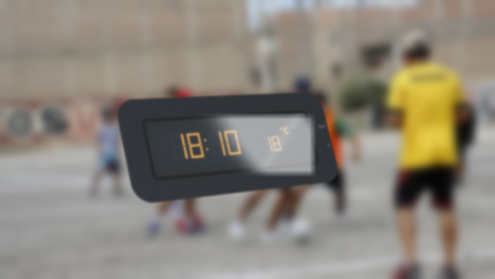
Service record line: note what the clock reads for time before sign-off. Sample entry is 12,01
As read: 18,10
